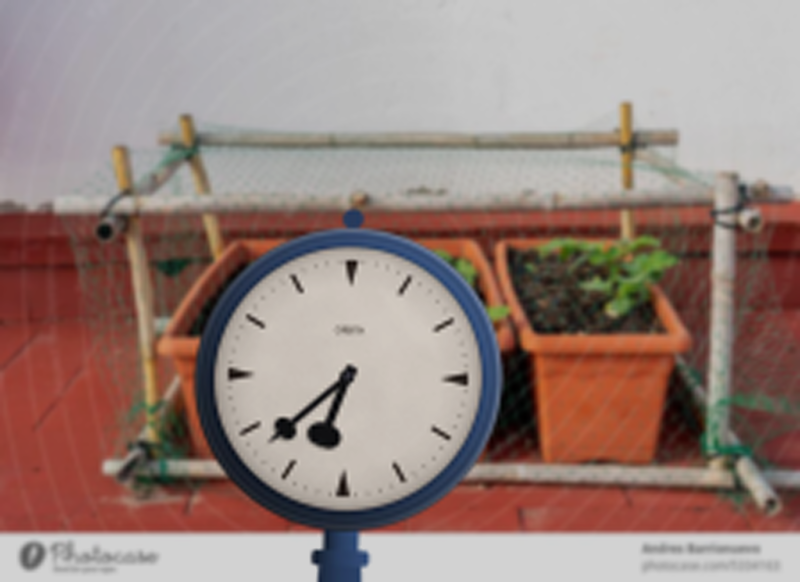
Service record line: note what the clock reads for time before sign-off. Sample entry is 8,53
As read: 6,38
